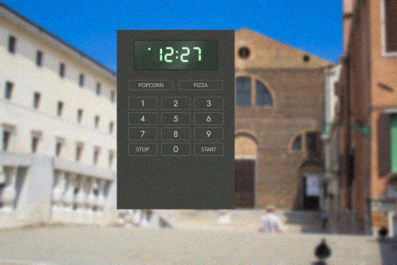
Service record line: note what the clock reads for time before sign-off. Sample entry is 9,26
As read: 12,27
